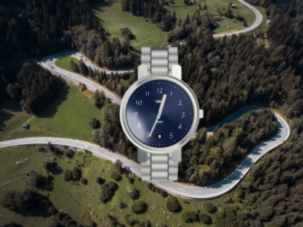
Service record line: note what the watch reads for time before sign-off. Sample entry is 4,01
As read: 12,34
